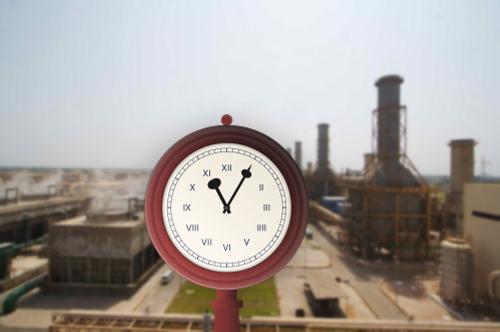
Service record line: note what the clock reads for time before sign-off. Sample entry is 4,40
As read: 11,05
